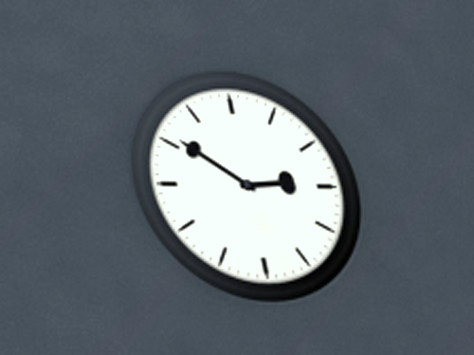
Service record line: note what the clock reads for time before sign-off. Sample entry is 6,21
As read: 2,51
